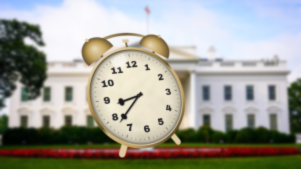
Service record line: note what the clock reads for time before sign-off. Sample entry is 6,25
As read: 8,38
